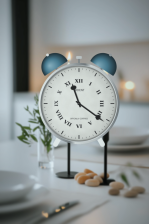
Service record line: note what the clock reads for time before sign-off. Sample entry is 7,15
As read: 11,21
